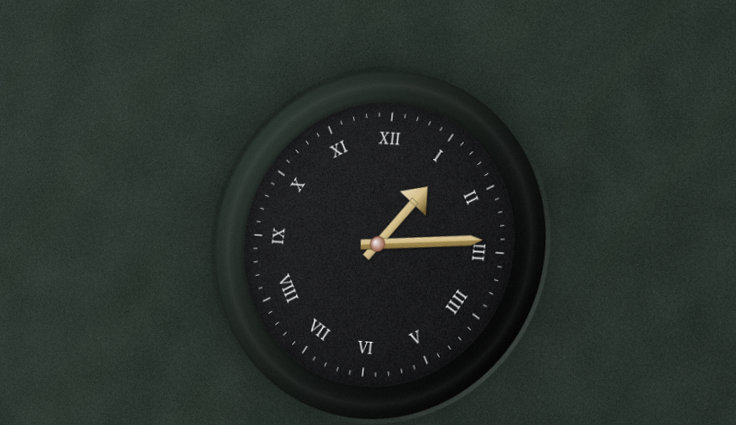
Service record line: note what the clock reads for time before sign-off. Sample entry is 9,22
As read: 1,14
